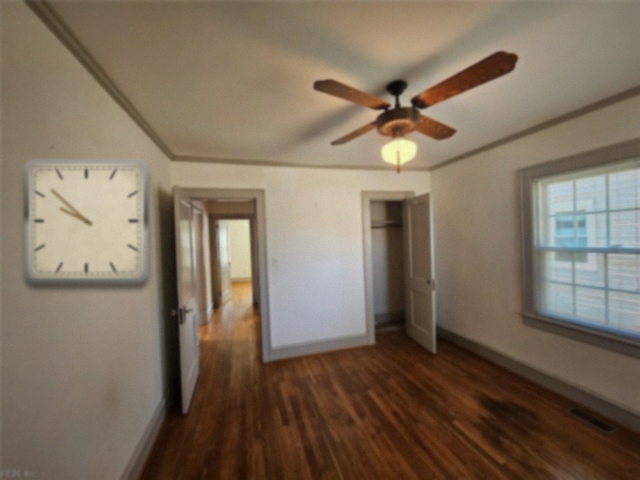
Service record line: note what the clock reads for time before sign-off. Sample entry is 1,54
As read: 9,52
